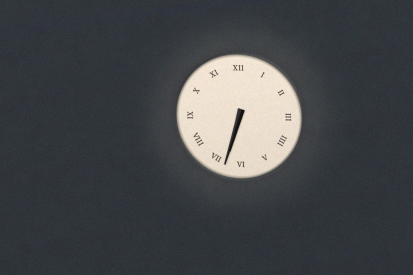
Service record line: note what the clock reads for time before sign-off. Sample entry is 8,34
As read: 6,33
